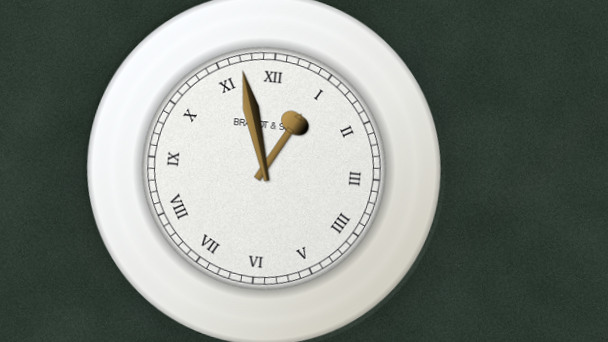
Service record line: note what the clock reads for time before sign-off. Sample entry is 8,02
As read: 12,57
